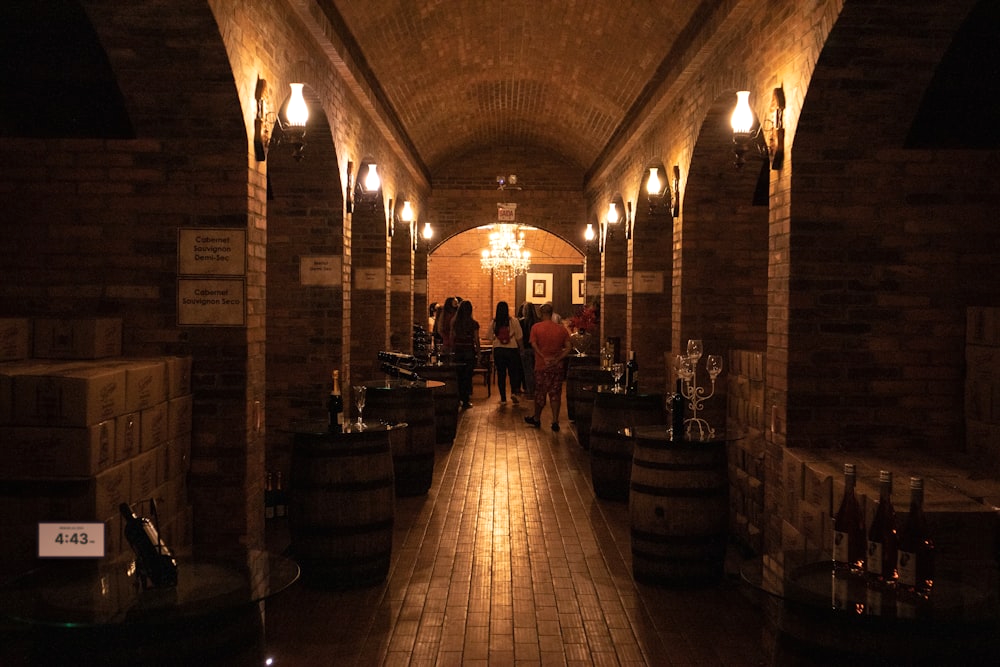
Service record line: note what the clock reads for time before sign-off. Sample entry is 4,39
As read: 4,43
